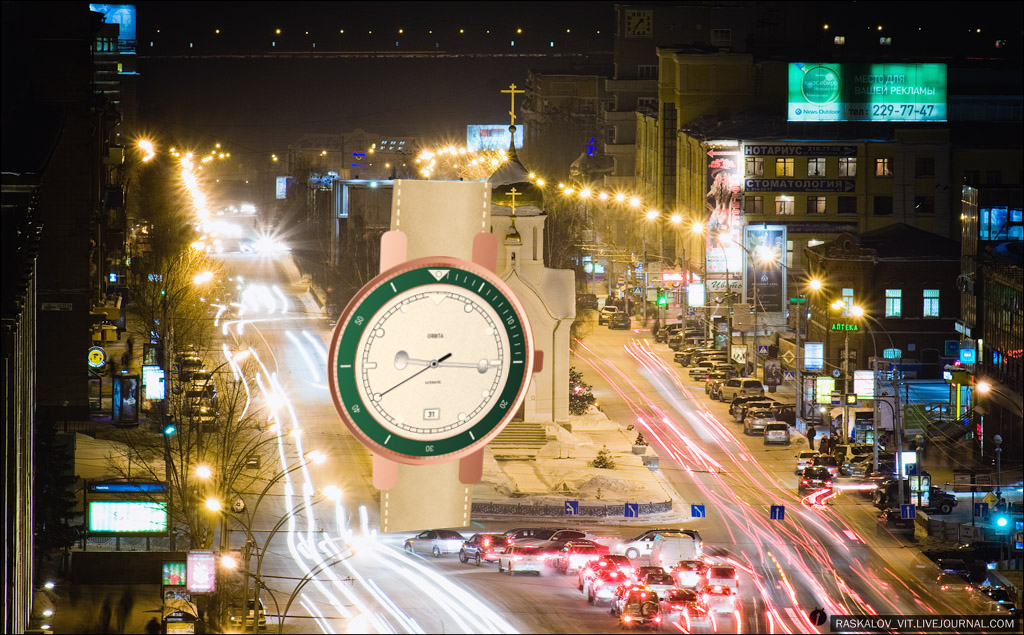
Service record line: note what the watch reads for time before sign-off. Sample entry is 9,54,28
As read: 9,15,40
